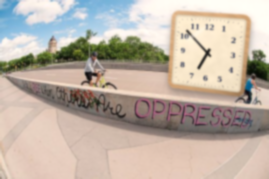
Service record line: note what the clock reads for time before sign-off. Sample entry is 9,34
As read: 6,52
